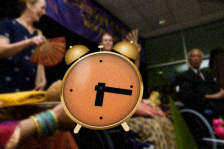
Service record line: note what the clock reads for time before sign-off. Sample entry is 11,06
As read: 6,17
